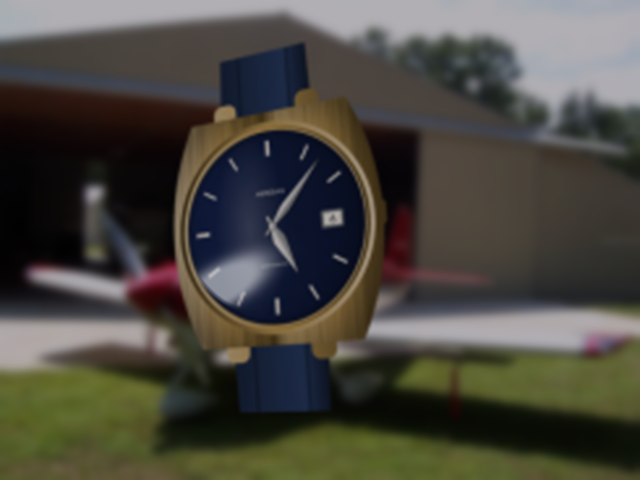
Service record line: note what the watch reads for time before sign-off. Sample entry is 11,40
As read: 5,07
